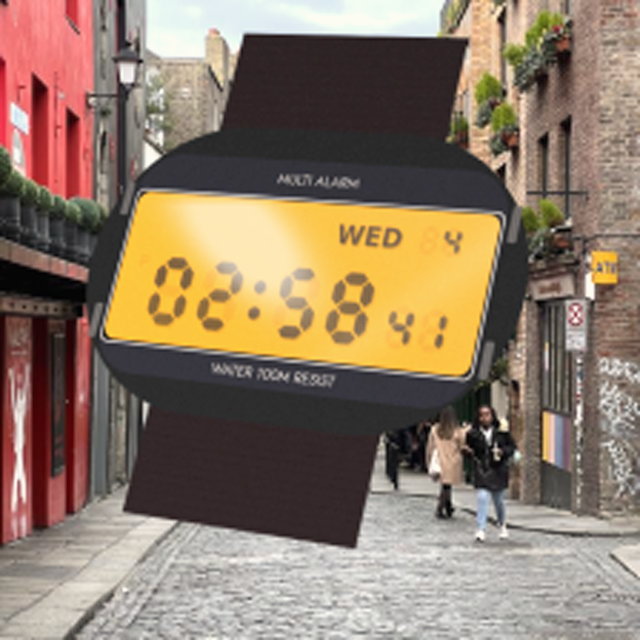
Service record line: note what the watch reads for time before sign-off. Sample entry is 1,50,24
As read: 2,58,41
